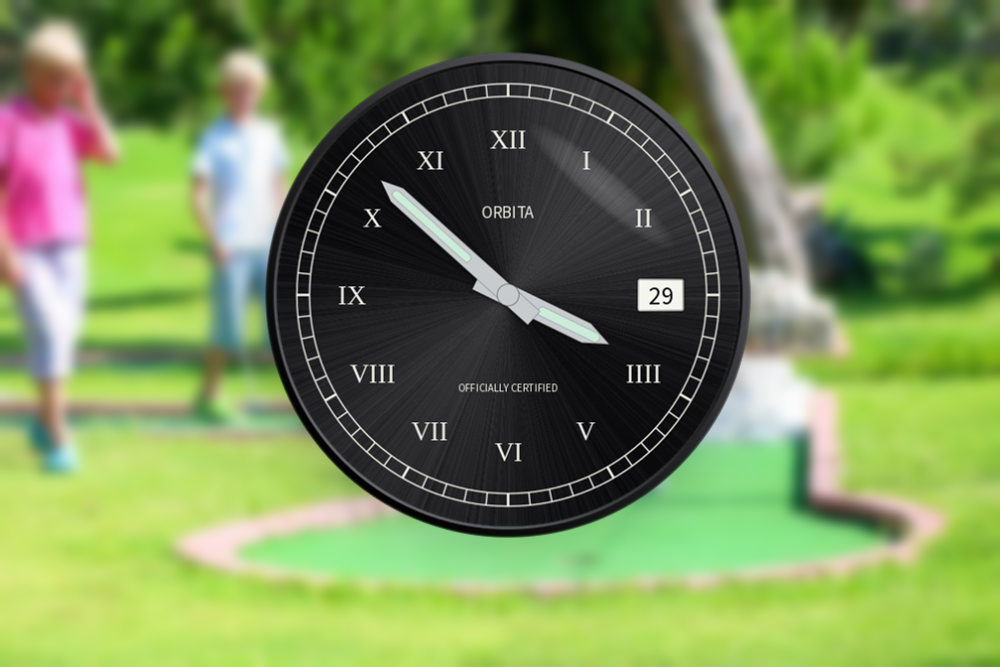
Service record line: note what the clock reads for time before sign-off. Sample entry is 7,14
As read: 3,52
